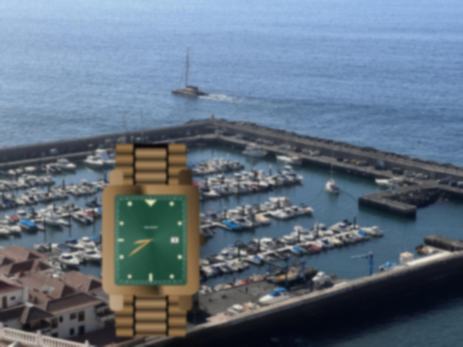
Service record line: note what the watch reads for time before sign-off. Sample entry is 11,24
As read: 8,39
